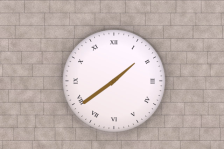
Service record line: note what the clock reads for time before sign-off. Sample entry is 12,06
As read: 1,39
